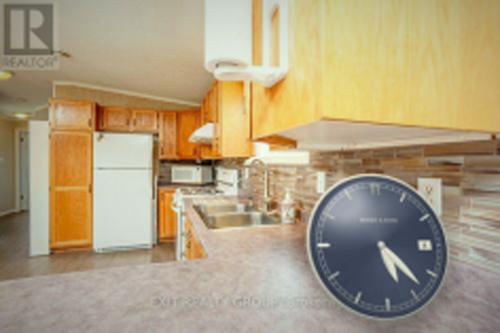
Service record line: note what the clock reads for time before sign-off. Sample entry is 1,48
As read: 5,23
